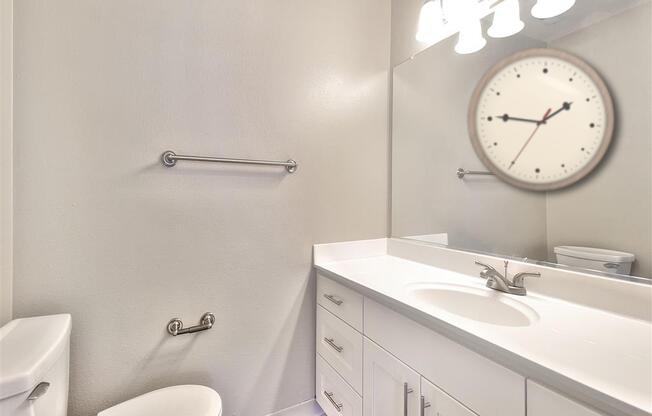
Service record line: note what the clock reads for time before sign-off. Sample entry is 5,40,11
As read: 1,45,35
